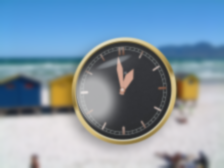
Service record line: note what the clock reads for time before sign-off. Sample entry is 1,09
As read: 12,59
